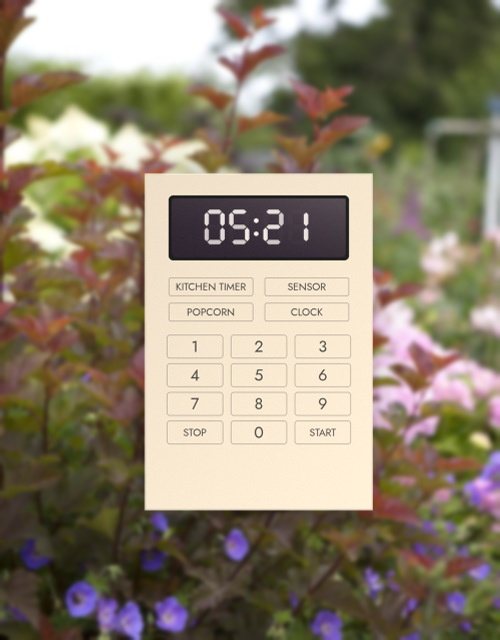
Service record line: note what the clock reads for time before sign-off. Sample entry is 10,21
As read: 5,21
